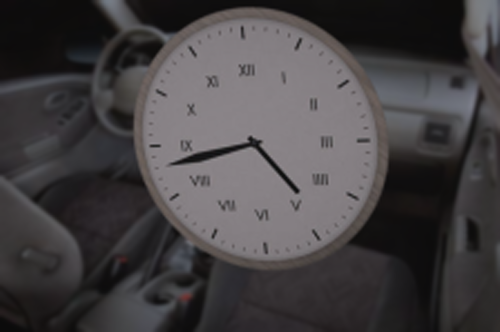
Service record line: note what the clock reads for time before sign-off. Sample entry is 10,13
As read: 4,43
